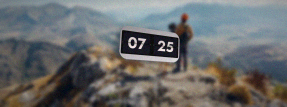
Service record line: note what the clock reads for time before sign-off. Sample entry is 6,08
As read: 7,25
